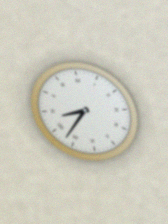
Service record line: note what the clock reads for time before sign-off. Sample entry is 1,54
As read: 8,37
